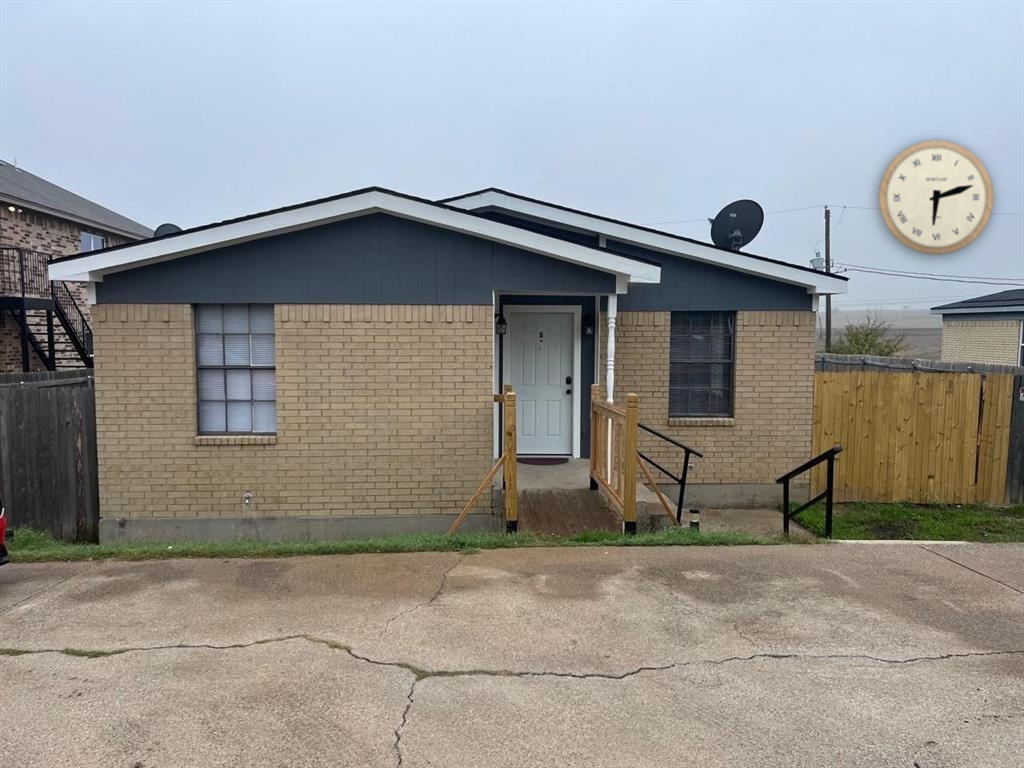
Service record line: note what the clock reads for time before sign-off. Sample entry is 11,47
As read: 6,12
